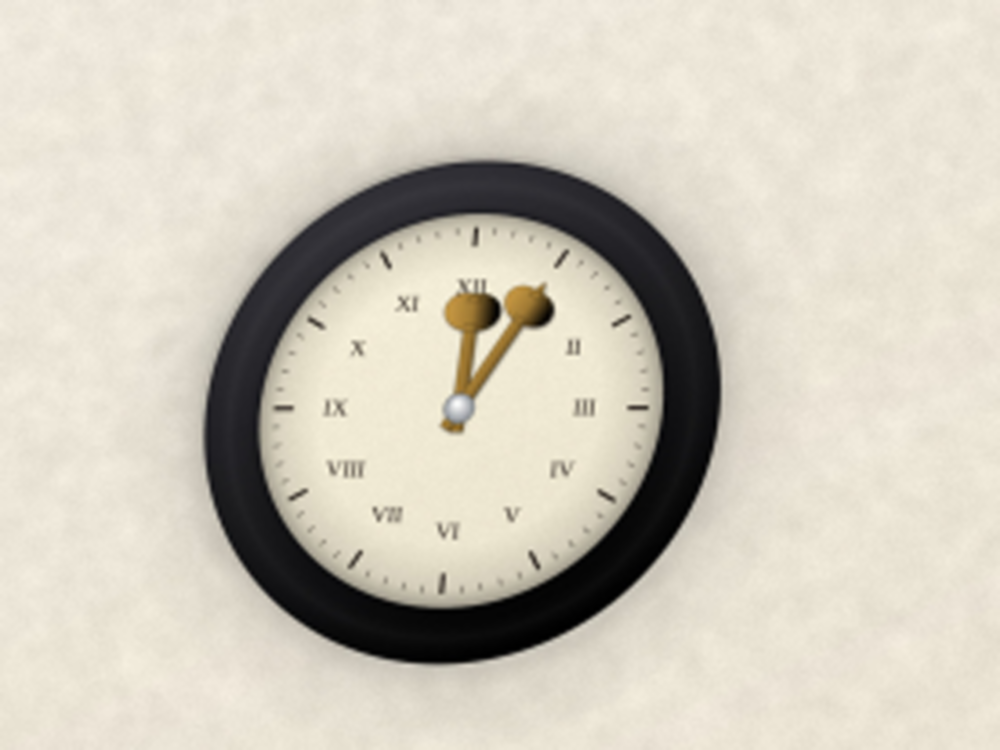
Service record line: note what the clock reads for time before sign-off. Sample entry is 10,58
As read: 12,05
